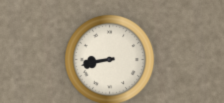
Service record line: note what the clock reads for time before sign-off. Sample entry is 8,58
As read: 8,43
